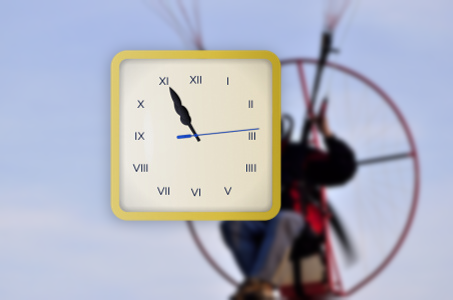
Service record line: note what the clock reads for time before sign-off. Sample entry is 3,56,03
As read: 10,55,14
